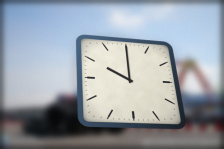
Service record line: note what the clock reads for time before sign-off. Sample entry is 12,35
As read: 10,00
